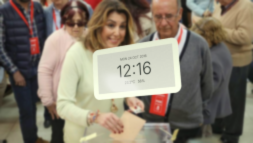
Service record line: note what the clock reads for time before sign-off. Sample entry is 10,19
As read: 12,16
